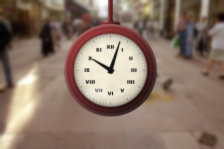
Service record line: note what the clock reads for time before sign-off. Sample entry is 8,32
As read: 10,03
